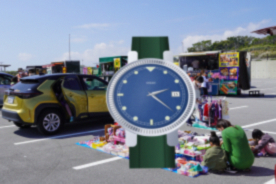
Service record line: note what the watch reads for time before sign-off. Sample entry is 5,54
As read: 2,22
